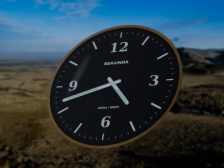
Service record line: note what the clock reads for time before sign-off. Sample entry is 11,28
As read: 4,42
